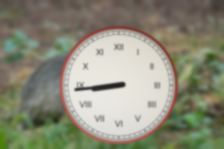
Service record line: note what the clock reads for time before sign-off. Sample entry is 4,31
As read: 8,44
